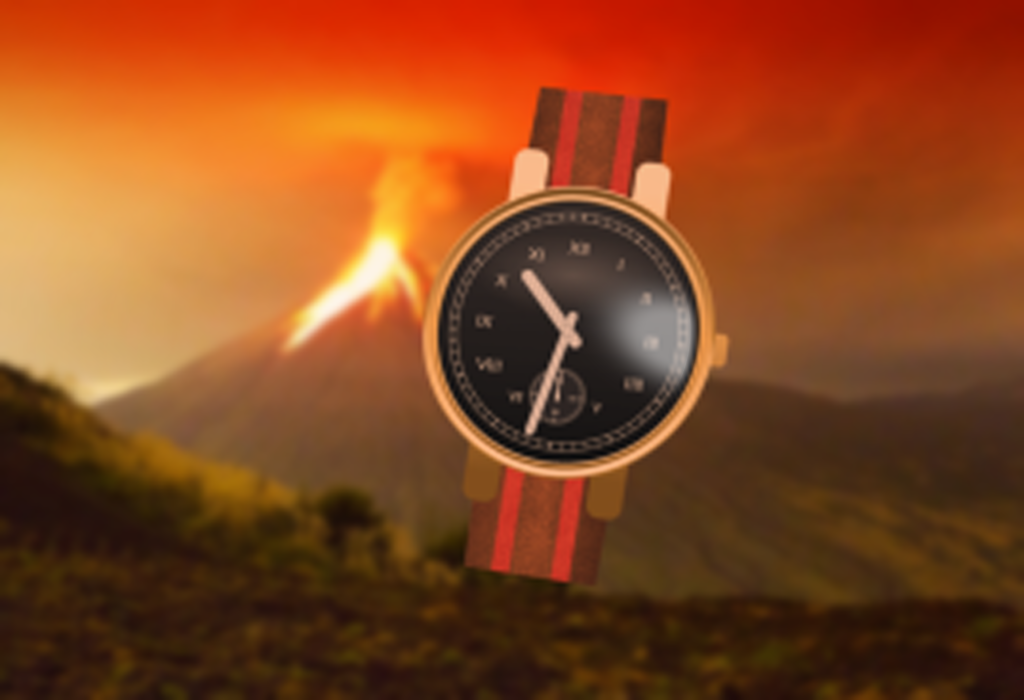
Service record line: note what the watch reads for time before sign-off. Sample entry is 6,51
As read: 10,32
